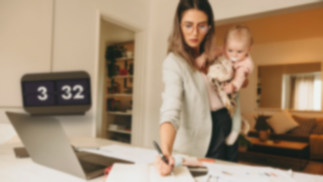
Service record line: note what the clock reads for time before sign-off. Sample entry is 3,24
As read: 3,32
